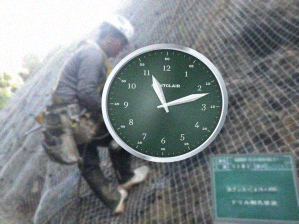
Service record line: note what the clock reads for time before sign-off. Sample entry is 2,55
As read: 11,12
